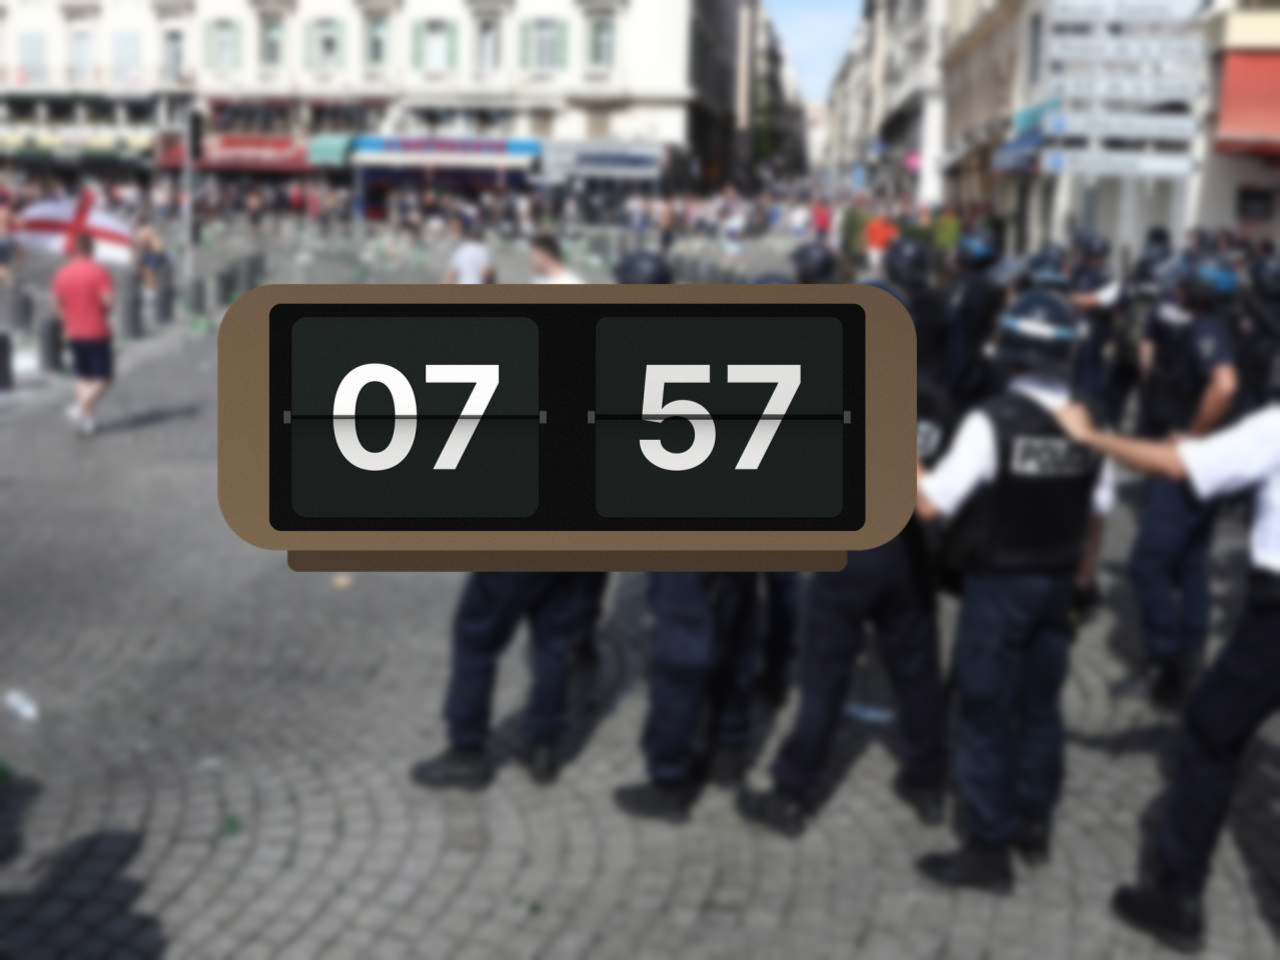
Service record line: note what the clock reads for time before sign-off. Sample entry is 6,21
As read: 7,57
